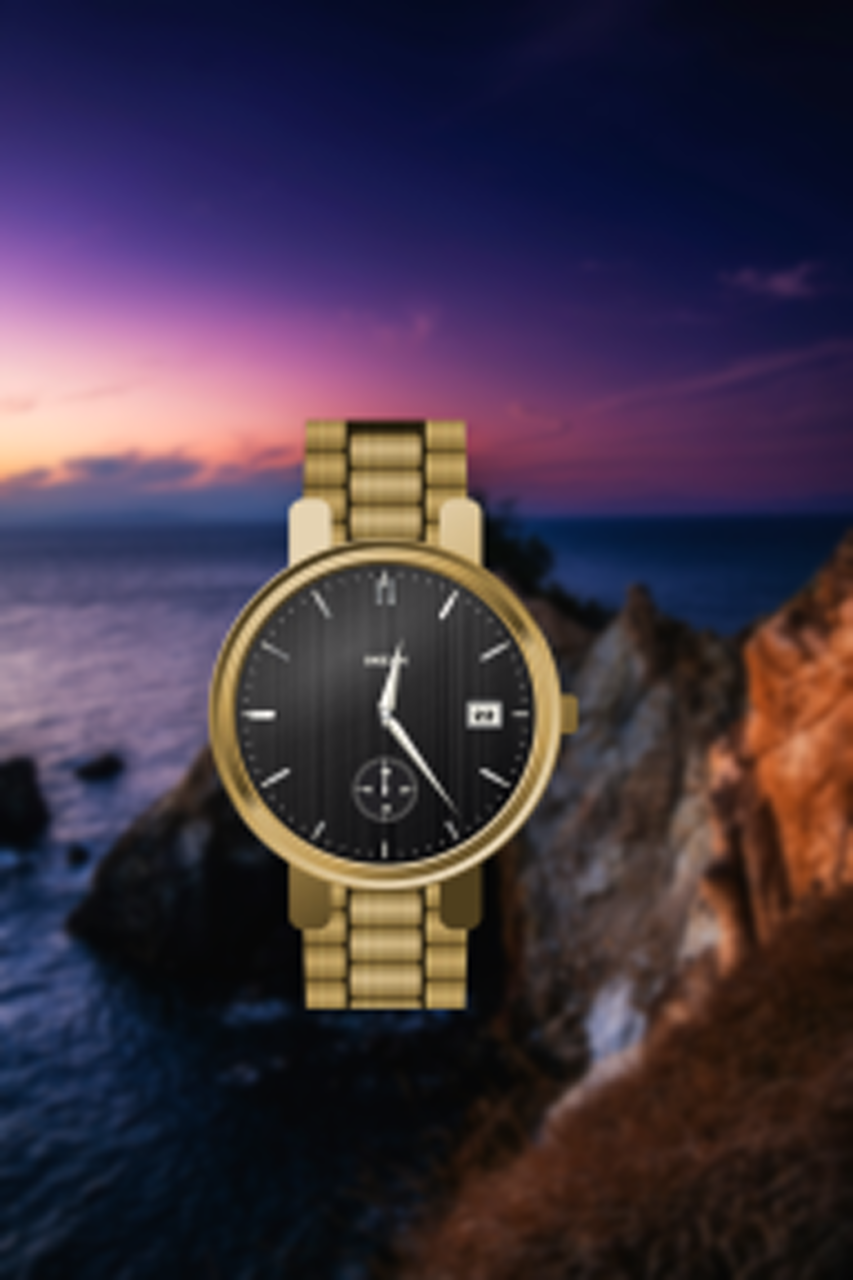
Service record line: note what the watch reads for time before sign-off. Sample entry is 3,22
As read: 12,24
